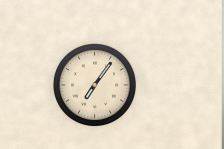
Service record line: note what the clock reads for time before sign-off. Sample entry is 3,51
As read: 7,06
